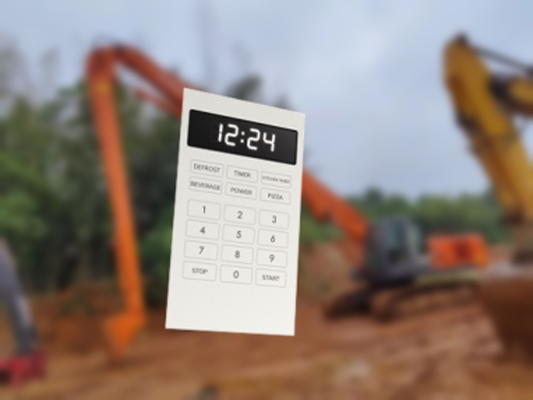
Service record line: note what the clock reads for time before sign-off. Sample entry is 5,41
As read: 12,24
